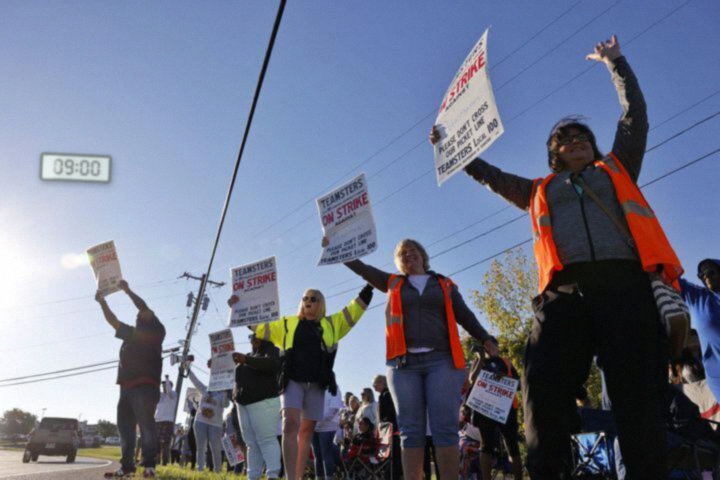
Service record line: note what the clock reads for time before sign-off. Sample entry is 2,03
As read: 9,00
